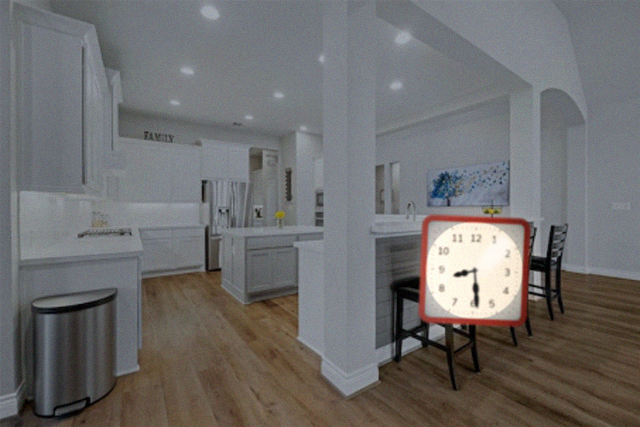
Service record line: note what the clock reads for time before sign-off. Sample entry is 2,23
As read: 8,29
